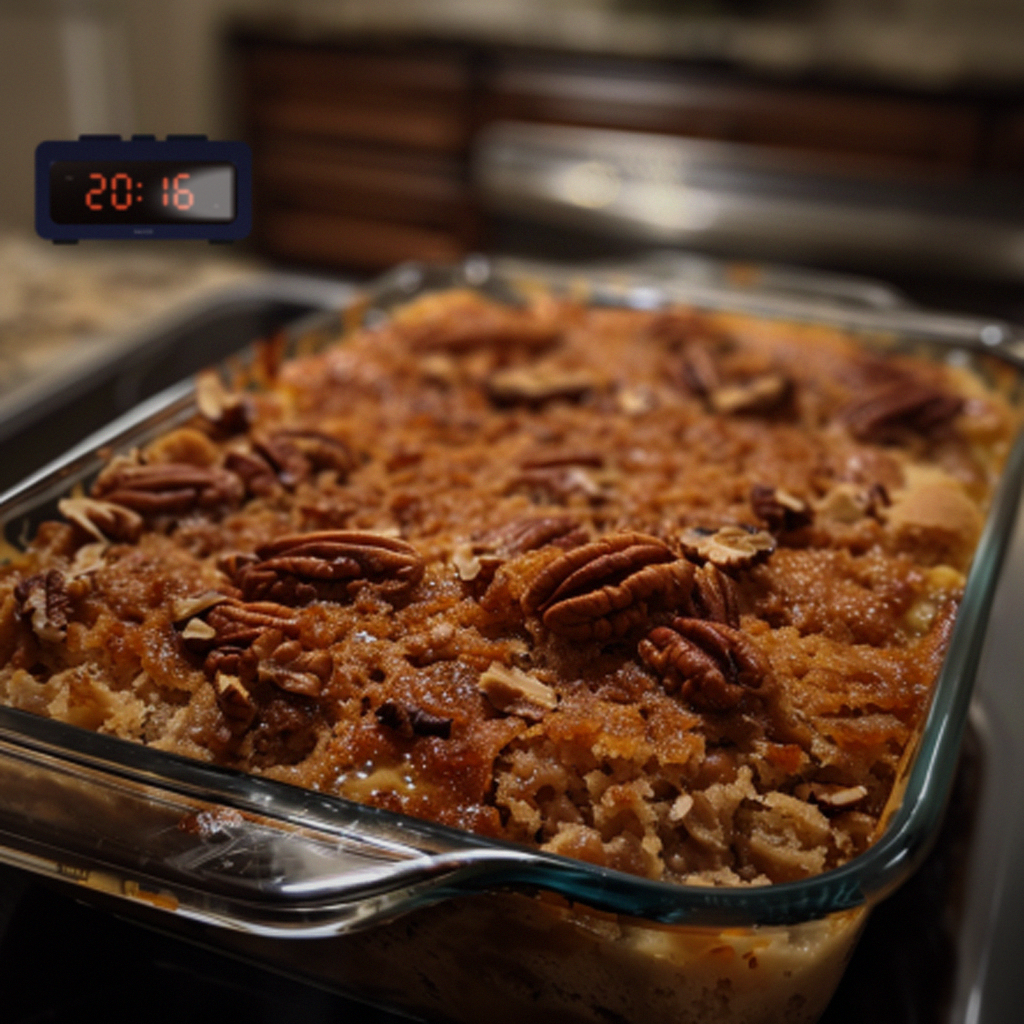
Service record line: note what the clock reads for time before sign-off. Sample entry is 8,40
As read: 20,16
